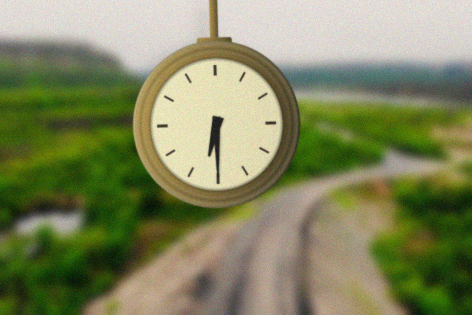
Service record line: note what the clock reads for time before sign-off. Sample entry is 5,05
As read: 6,30
